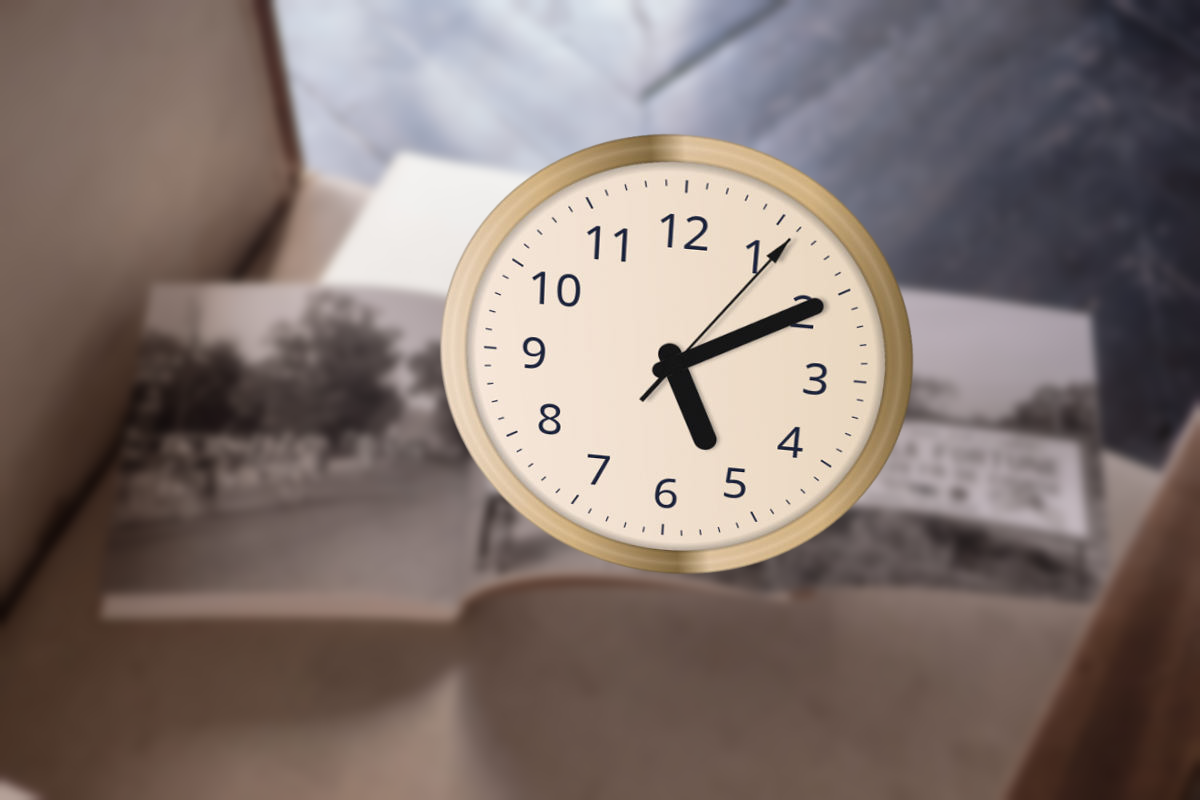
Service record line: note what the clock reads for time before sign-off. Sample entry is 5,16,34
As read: 5,10,06
